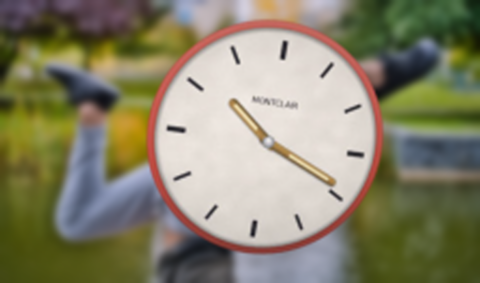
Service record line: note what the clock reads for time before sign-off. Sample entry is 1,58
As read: 10,19
